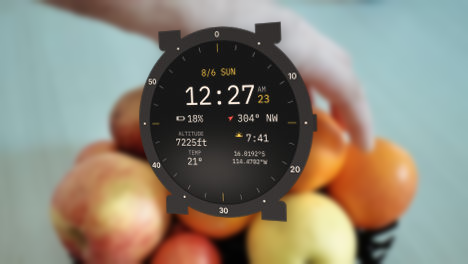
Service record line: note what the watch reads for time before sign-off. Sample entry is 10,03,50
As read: 12,27,23
